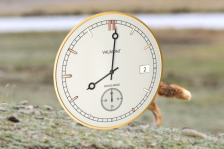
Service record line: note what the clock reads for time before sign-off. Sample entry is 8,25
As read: 8,01
